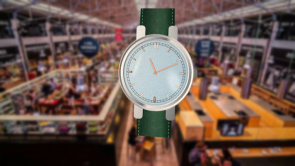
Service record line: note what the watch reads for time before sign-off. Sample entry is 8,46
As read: 11,11
